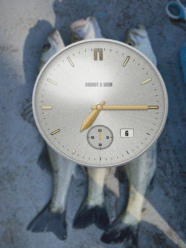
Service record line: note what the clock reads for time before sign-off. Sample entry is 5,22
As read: 7,15
